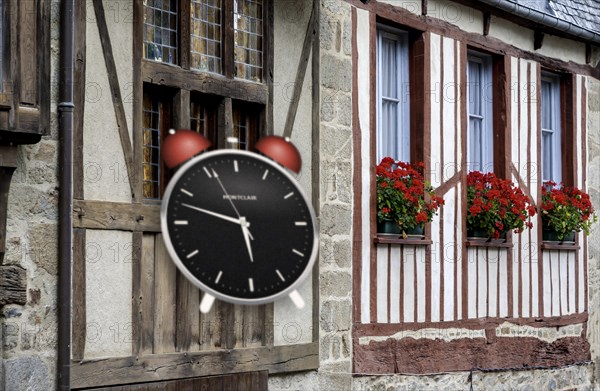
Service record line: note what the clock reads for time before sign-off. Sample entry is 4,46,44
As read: 5,47,56
